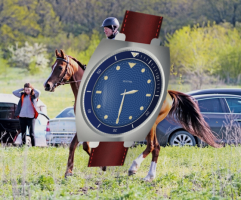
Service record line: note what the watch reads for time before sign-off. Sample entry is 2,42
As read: 2,30
